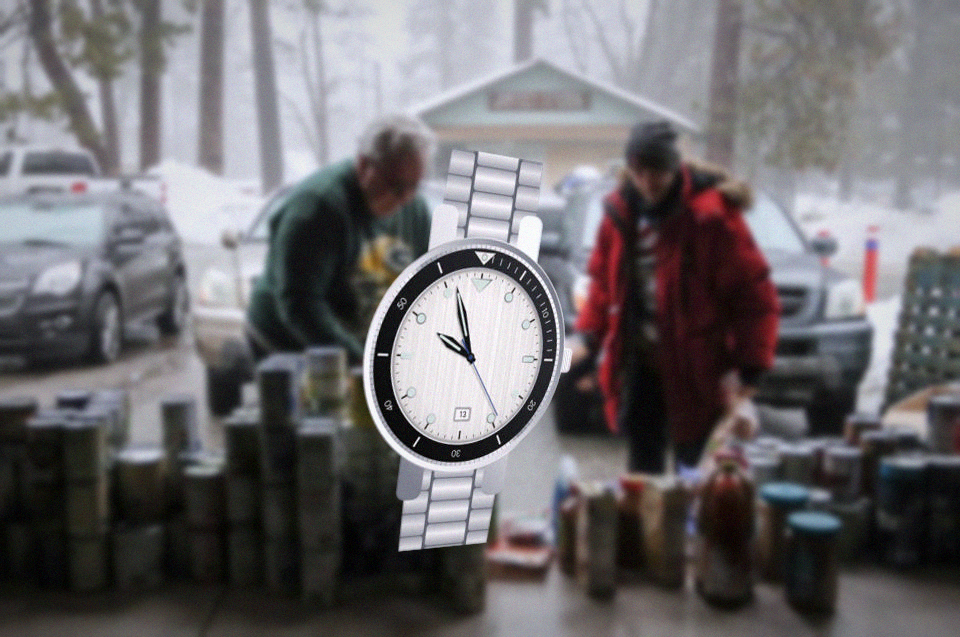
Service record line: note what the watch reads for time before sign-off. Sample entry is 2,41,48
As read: 9,56,24
